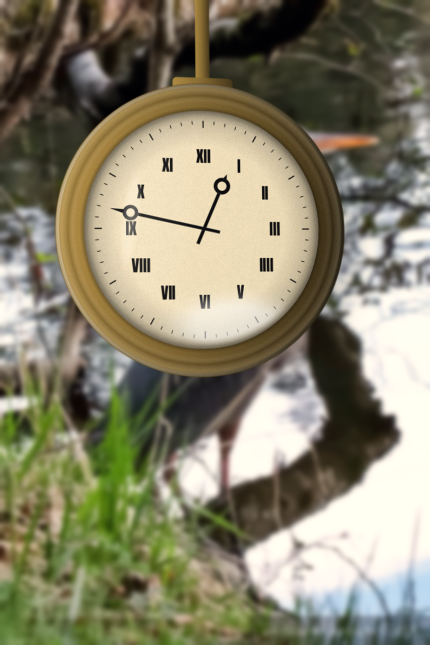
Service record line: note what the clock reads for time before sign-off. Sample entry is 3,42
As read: 12,47
